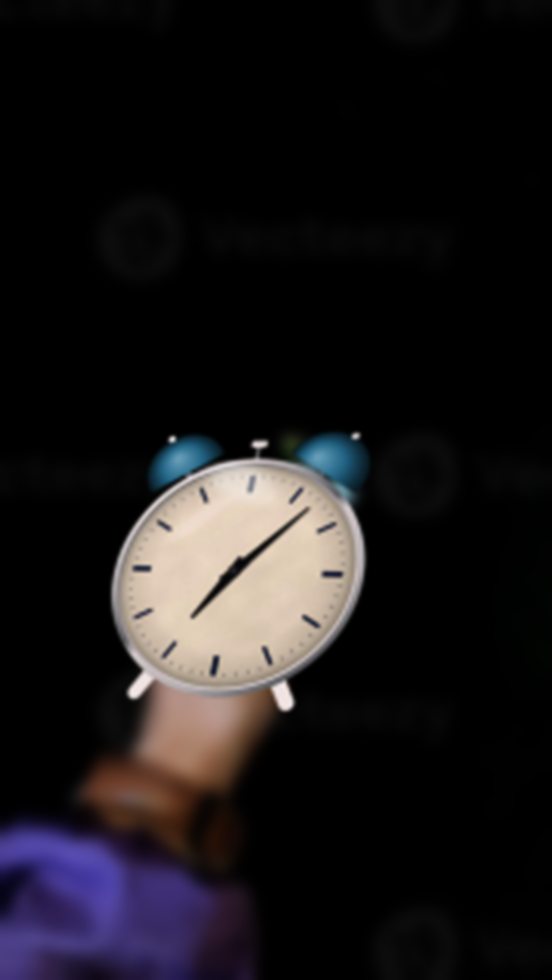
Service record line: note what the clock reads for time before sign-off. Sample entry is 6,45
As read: 7,07
